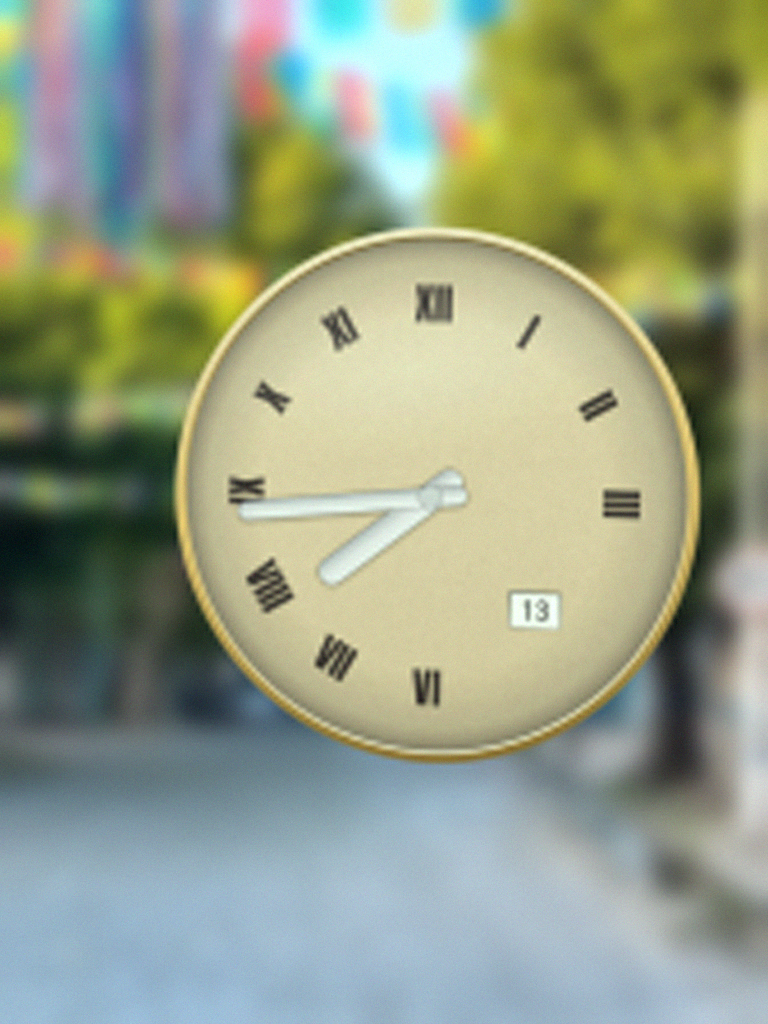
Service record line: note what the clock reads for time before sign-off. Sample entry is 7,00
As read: 7,44
